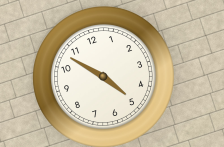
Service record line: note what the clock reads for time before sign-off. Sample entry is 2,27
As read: 4,53
